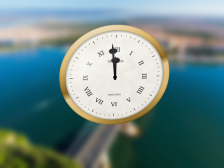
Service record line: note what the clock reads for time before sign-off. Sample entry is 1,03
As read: 11,59
